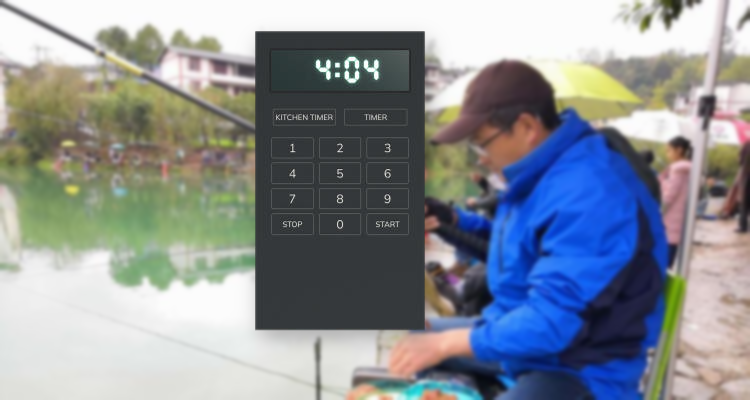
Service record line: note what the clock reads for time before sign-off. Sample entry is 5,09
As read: 4,04
